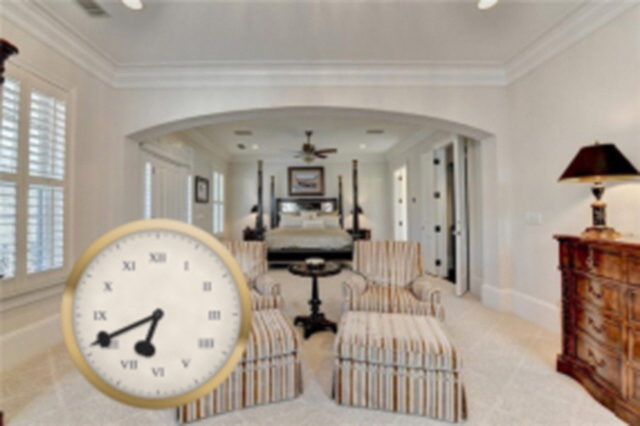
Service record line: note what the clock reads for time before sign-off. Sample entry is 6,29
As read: 6,41
